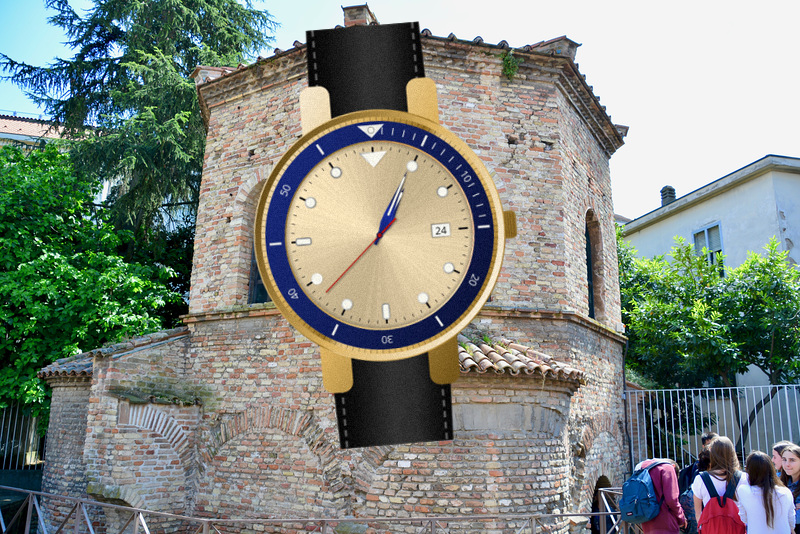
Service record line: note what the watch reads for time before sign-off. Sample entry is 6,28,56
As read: 1,04,38
